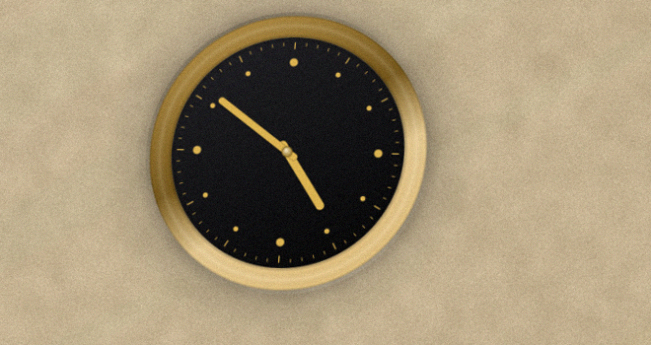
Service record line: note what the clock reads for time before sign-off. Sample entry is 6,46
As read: 4,51
